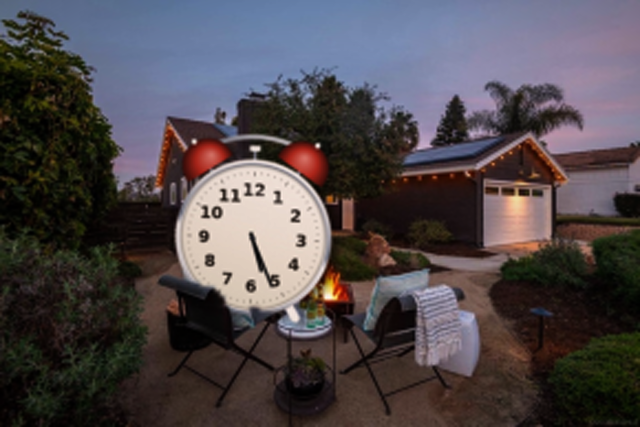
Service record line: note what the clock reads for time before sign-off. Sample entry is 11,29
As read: 5,26
